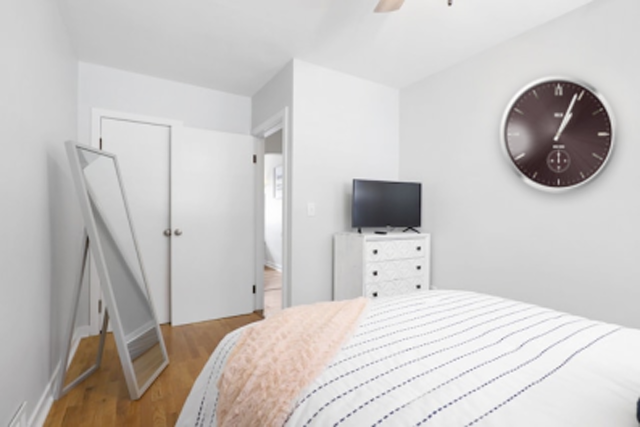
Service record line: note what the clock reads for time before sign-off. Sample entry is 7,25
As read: 1,04
